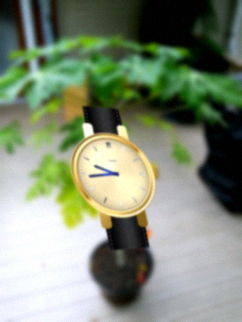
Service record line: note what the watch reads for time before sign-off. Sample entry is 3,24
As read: 9,44
